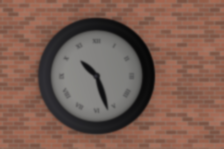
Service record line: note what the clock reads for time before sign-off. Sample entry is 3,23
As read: 10,27
